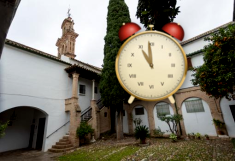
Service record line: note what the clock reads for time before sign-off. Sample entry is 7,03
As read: 10,59
